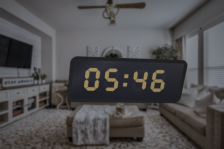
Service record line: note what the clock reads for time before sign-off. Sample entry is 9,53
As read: 5,46
